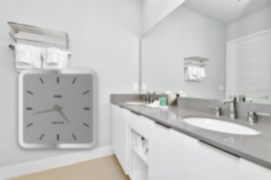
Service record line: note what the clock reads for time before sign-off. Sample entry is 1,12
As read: 4,43
